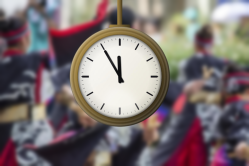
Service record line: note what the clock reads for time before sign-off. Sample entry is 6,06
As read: 11,55
